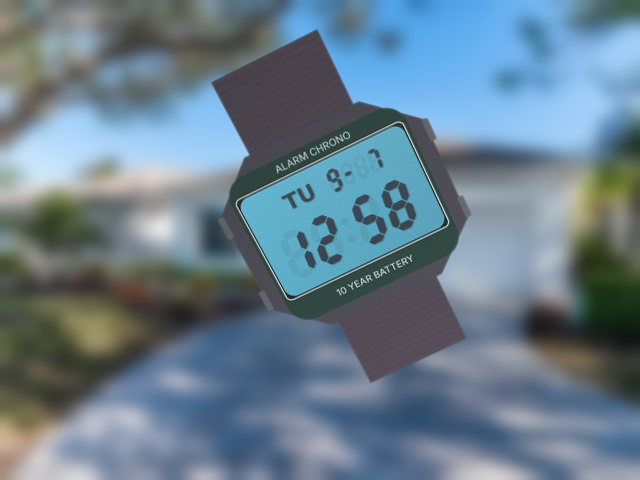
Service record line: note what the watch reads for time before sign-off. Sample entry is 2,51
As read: 12,58
